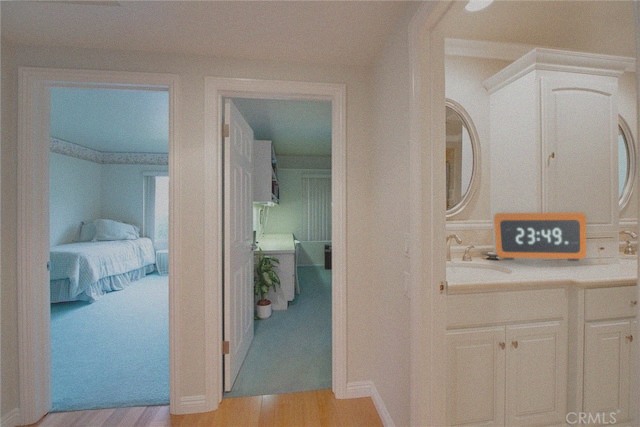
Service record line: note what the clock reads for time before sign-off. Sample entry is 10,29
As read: 23,49
